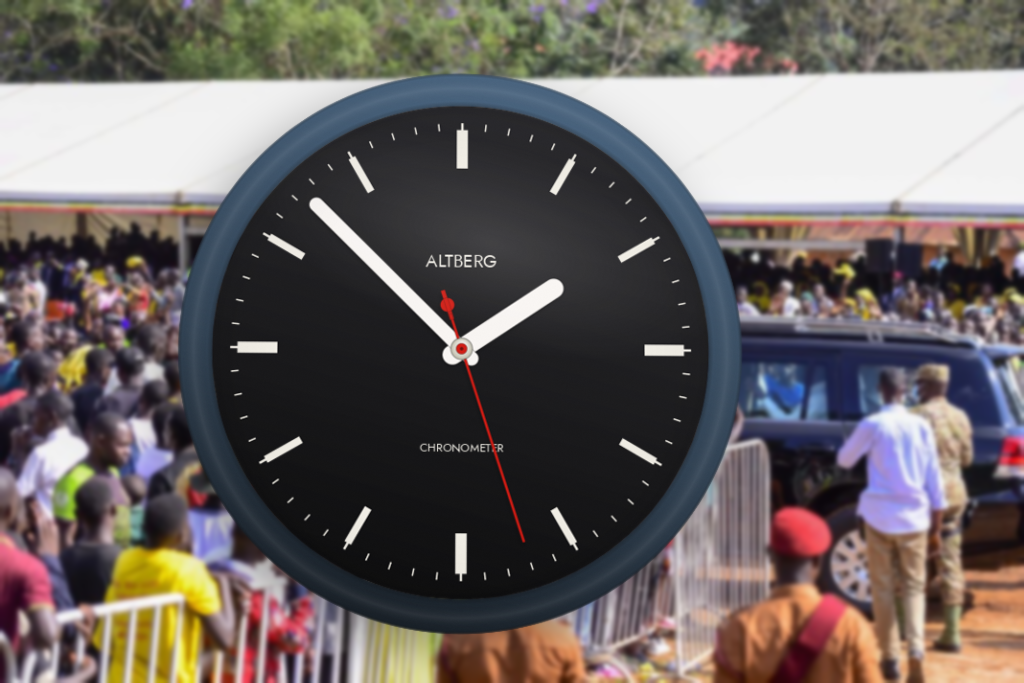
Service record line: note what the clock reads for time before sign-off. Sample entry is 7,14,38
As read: 1,52,27
